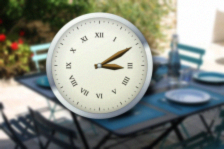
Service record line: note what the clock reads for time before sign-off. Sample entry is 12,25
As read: 3,10
